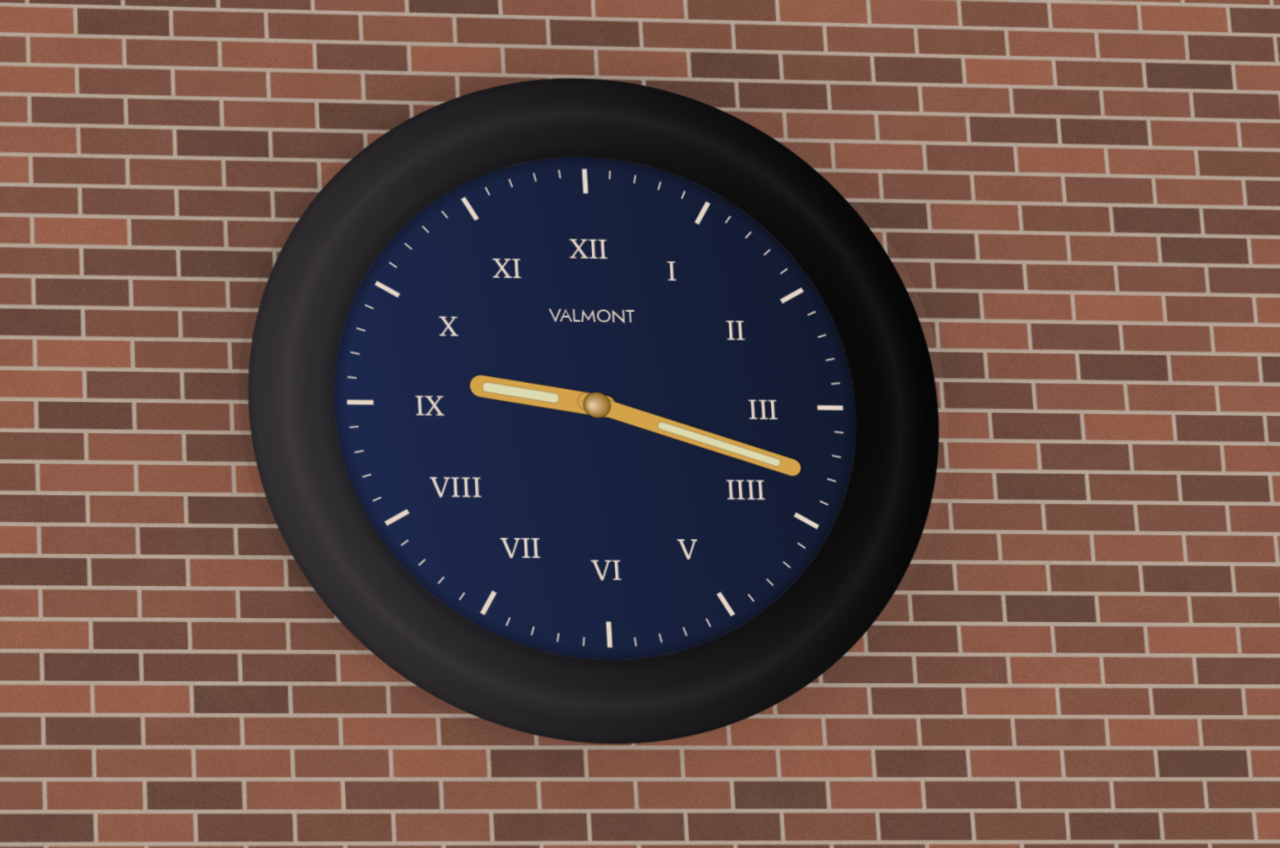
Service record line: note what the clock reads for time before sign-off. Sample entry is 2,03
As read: 9,18
